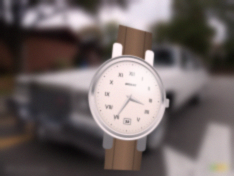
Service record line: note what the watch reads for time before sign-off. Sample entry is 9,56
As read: 3,35
